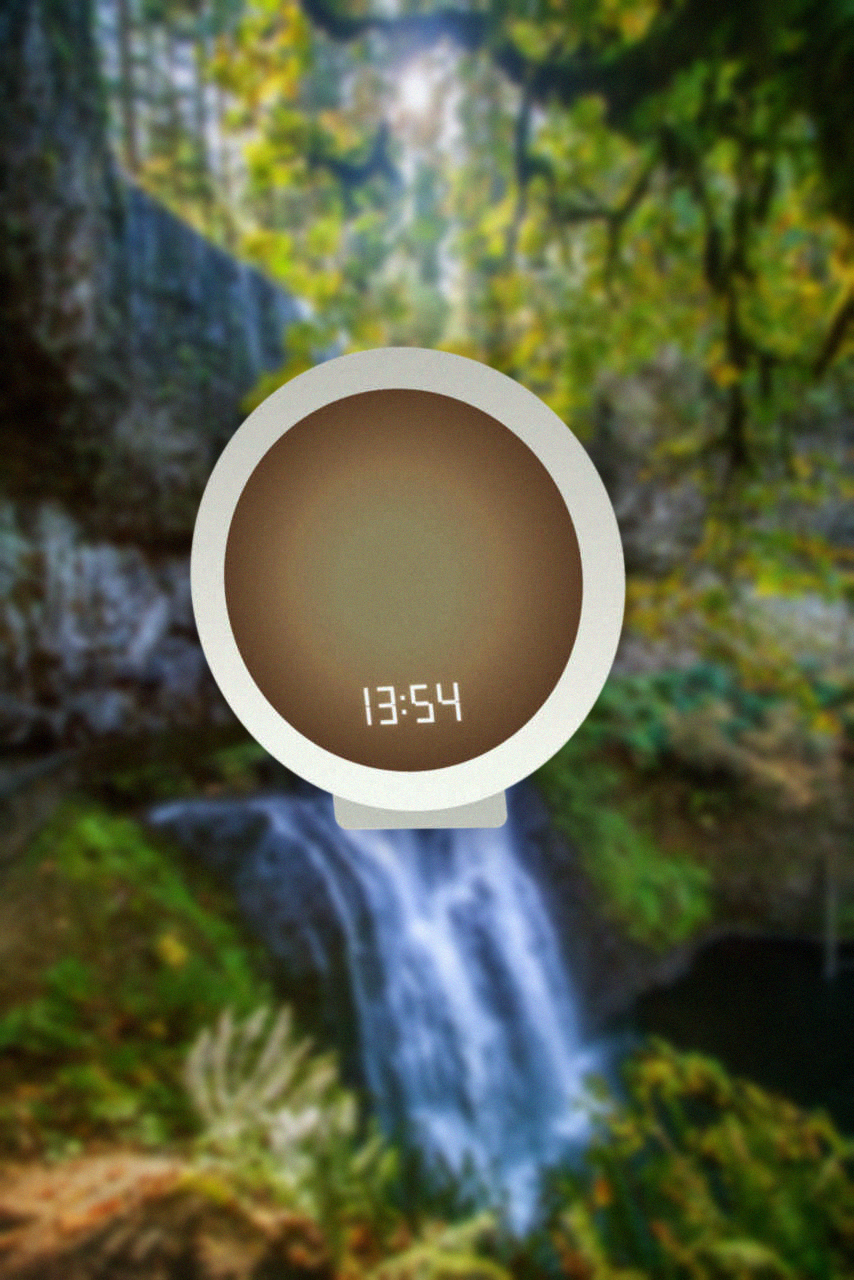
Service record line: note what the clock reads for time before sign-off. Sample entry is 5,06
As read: 13,54
